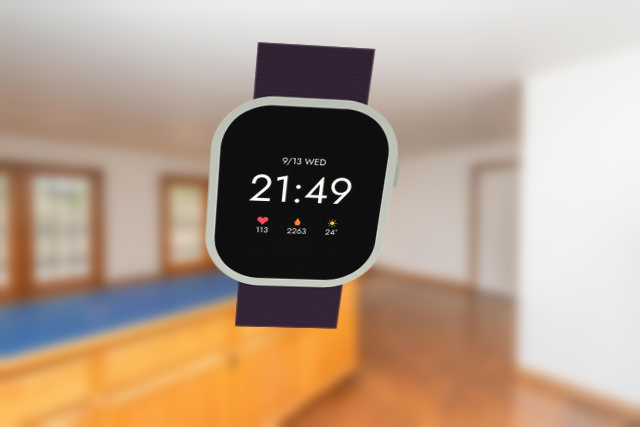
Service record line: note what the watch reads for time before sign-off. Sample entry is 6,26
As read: 21,49
